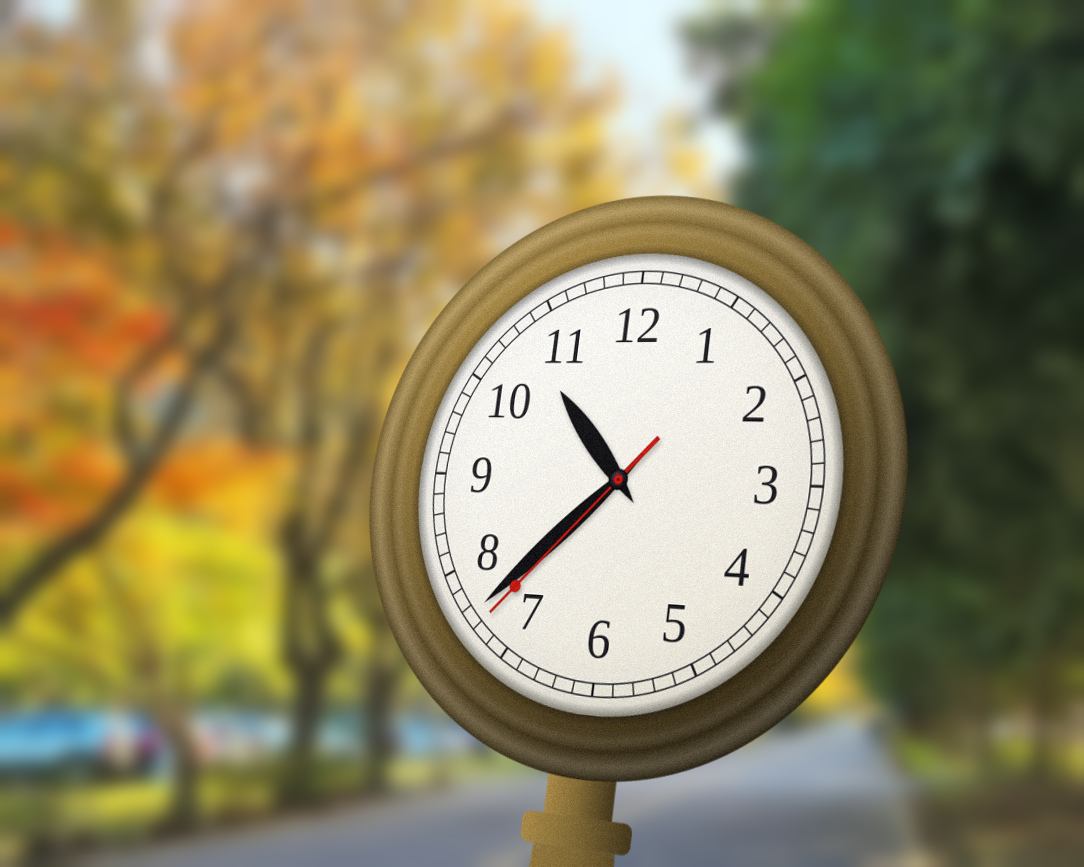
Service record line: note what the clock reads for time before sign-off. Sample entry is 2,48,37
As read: 10,37,37
